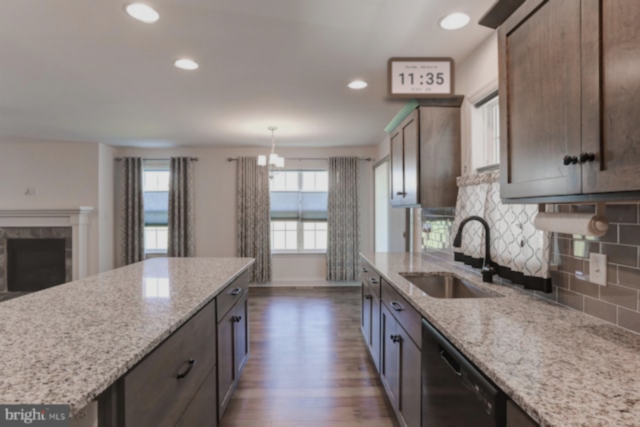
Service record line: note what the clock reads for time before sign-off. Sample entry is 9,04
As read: 11,35
